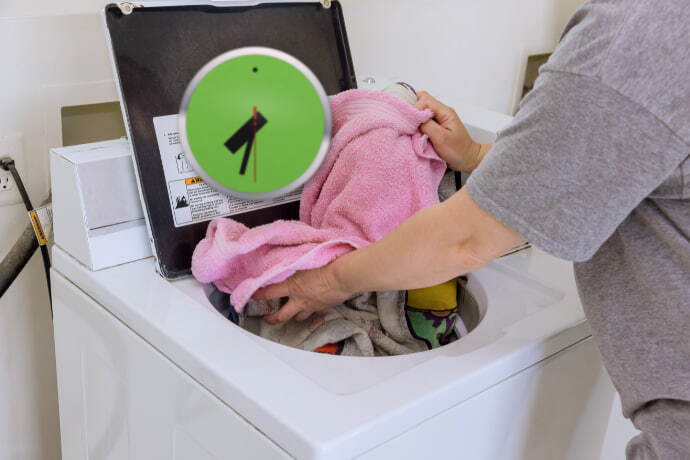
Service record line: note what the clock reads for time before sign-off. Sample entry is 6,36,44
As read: 7,32,30
